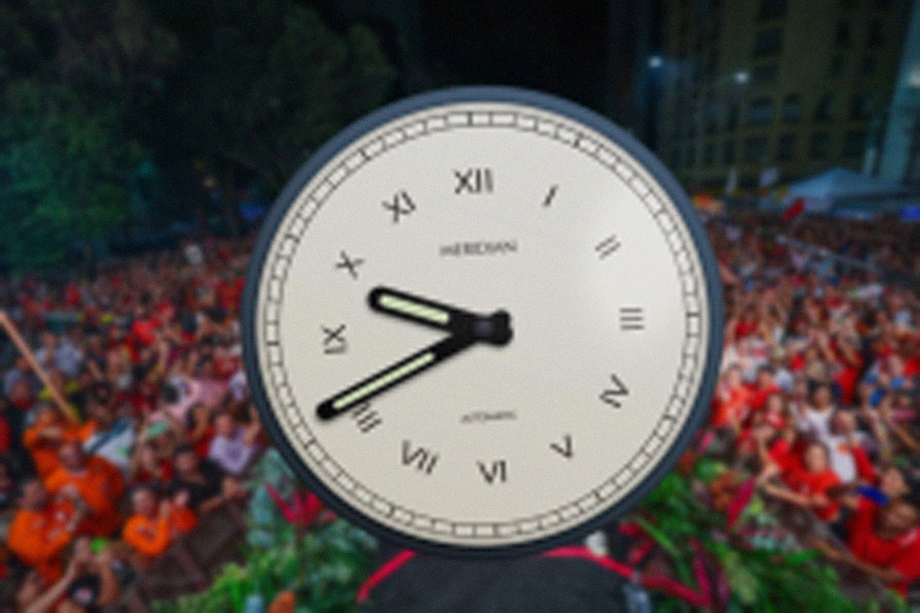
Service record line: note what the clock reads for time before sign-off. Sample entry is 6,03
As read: 9,41
